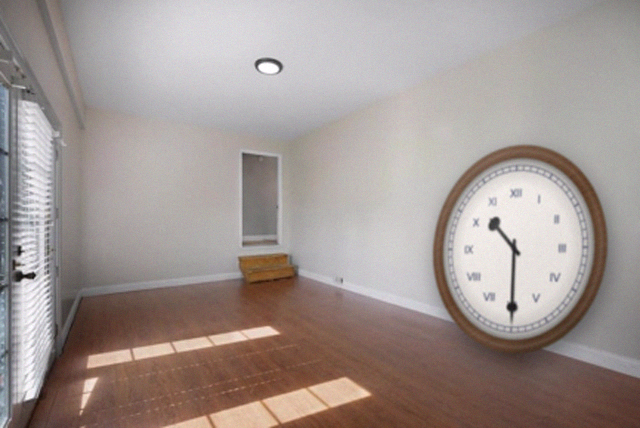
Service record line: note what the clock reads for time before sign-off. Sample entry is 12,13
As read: 10,30
